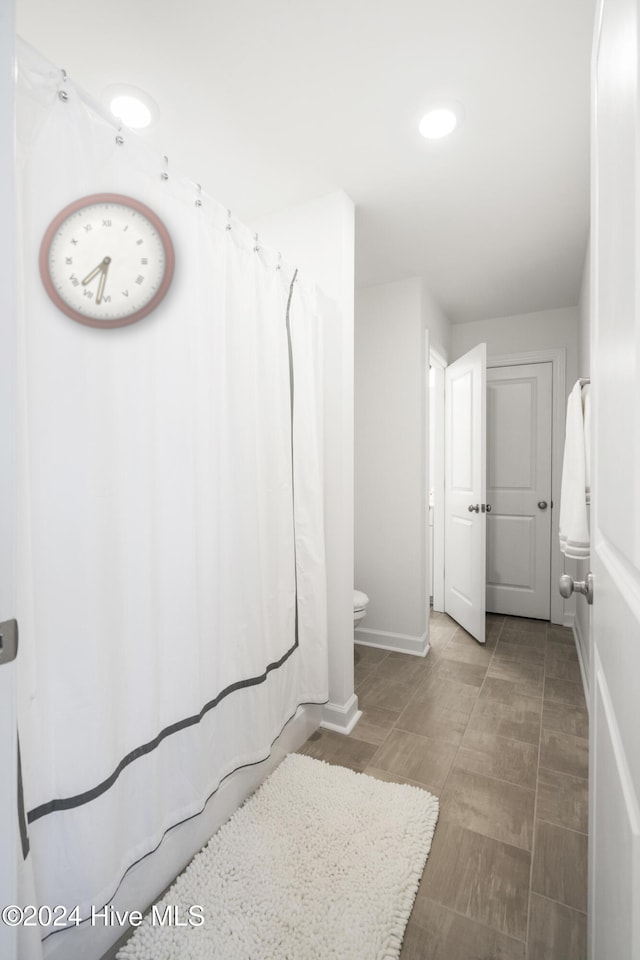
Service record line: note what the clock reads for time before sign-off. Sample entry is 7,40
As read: 7,32
